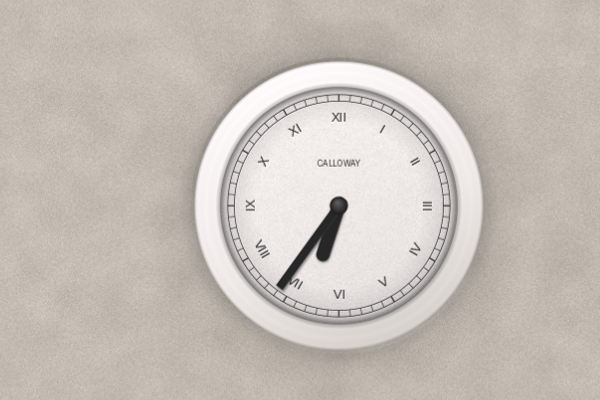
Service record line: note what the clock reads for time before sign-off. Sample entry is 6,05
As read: 6,36
